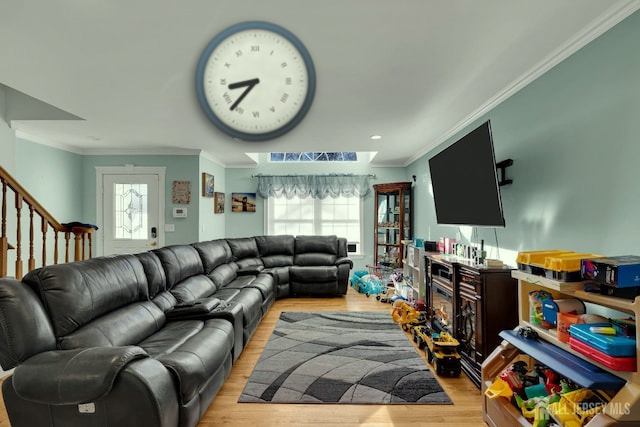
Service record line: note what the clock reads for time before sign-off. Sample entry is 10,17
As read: 8,37
